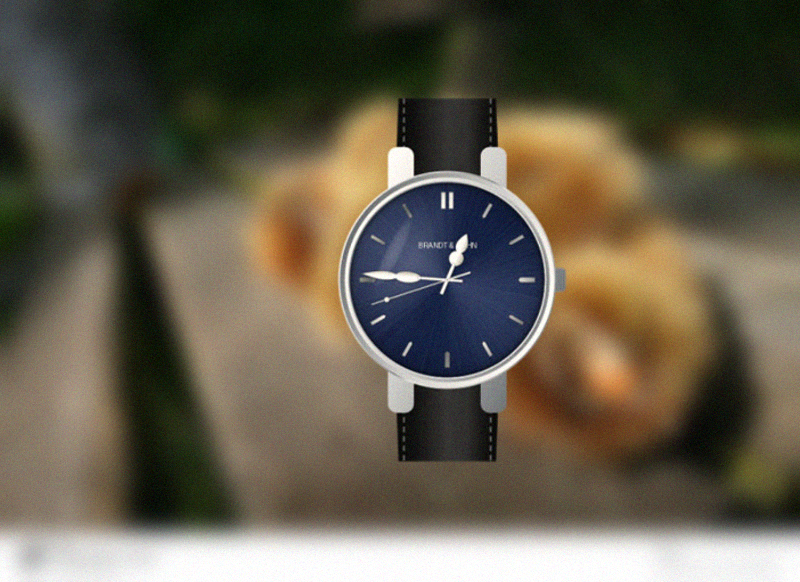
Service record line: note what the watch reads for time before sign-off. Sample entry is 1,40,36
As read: 12,45,42
